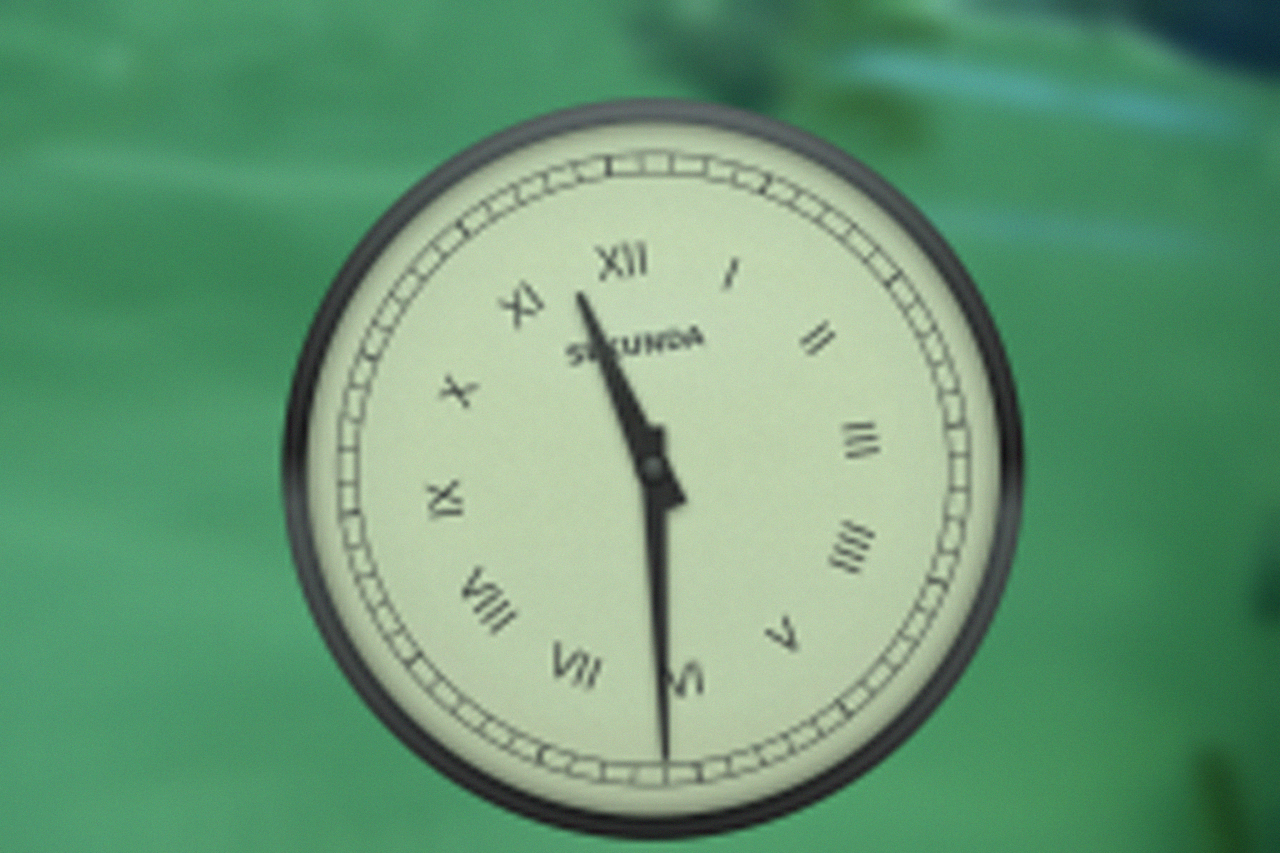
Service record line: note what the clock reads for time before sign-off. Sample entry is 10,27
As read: 11,31
